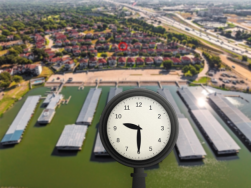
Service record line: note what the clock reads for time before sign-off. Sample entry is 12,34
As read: 9,30
